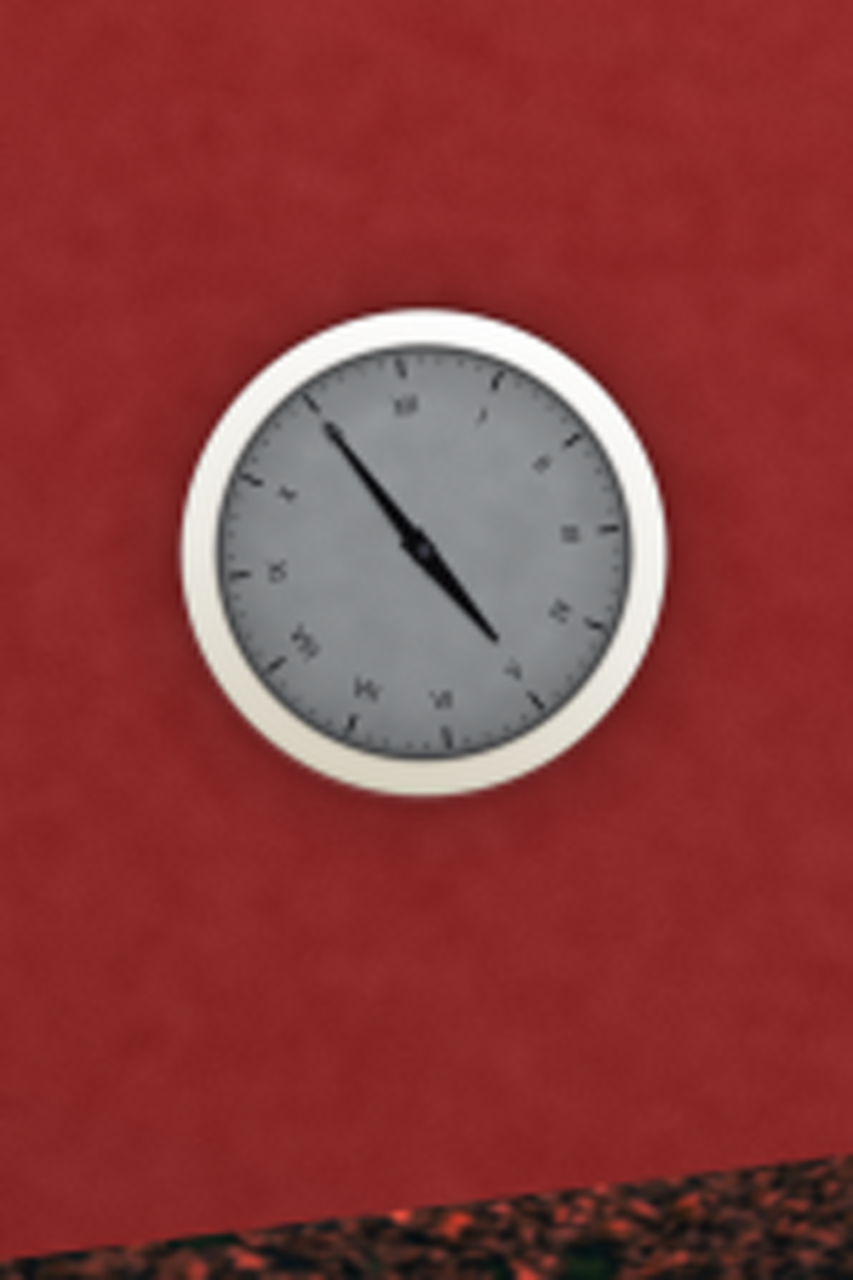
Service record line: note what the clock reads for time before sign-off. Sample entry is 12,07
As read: 4,55
